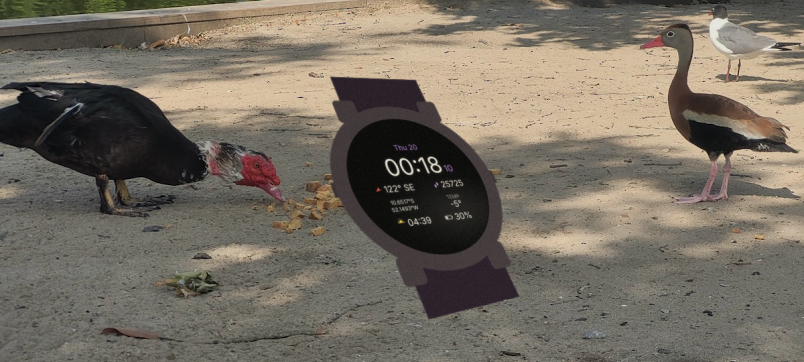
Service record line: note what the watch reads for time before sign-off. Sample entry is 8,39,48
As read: 0,18,10
